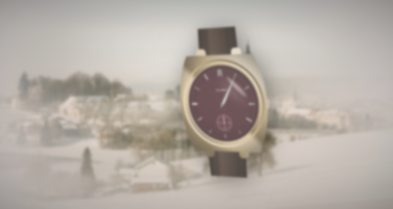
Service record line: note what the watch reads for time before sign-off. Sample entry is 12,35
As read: 1,05
